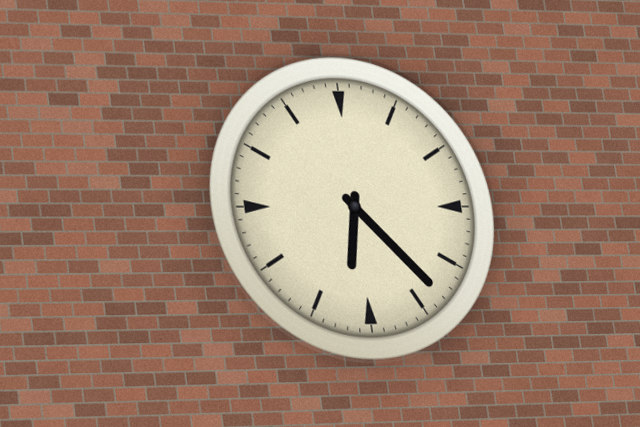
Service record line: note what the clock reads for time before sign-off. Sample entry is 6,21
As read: 6,23
